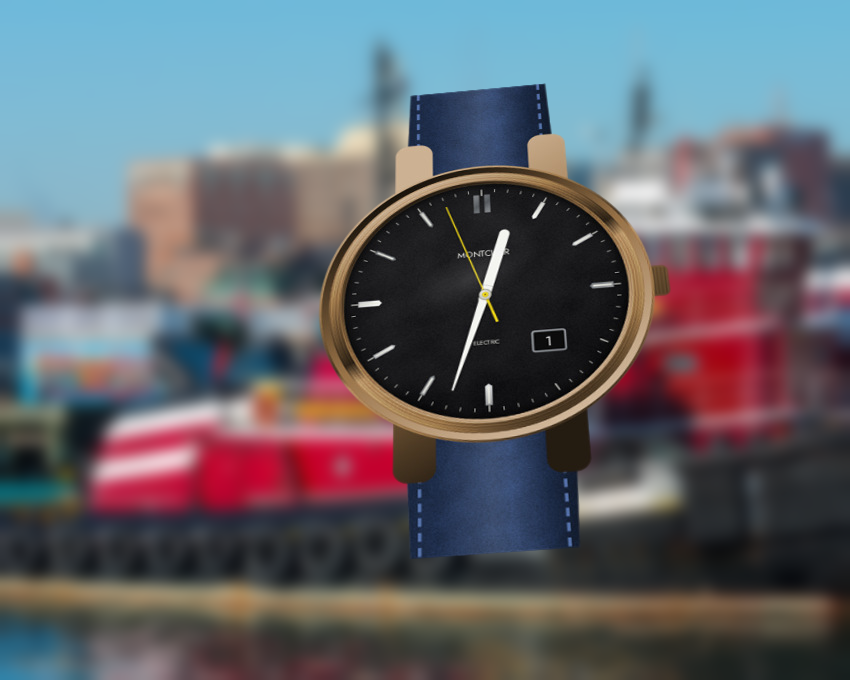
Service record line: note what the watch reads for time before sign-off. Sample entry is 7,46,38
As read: 12,32,57
